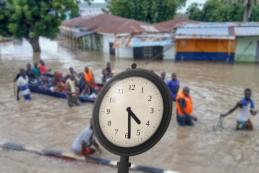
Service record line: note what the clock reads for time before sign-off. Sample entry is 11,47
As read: 4,29
